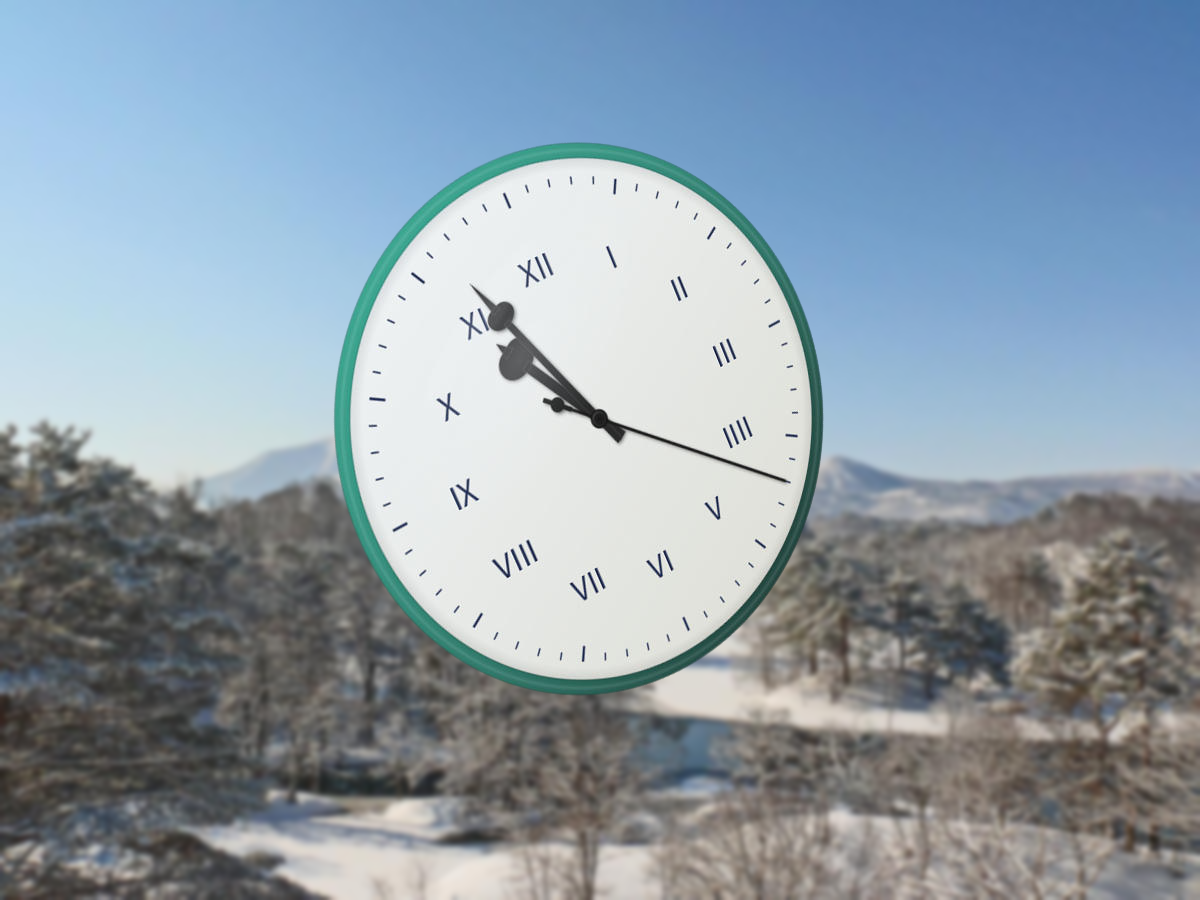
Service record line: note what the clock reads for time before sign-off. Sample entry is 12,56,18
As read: 10,56,22
